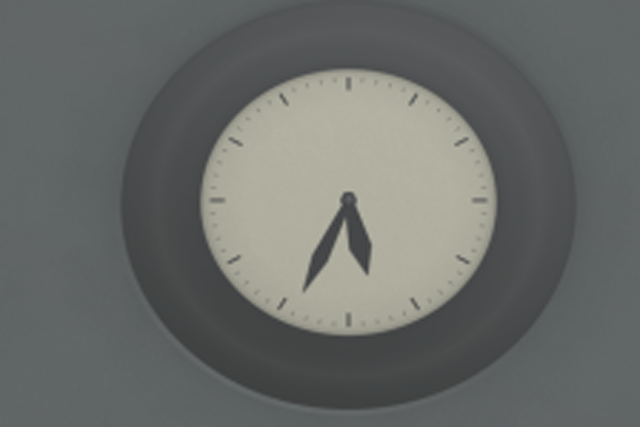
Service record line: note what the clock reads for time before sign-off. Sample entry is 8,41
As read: 5,34
